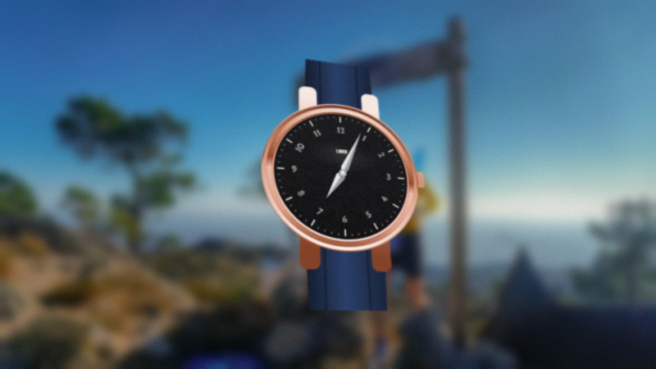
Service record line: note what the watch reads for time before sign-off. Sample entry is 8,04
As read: 7,04
